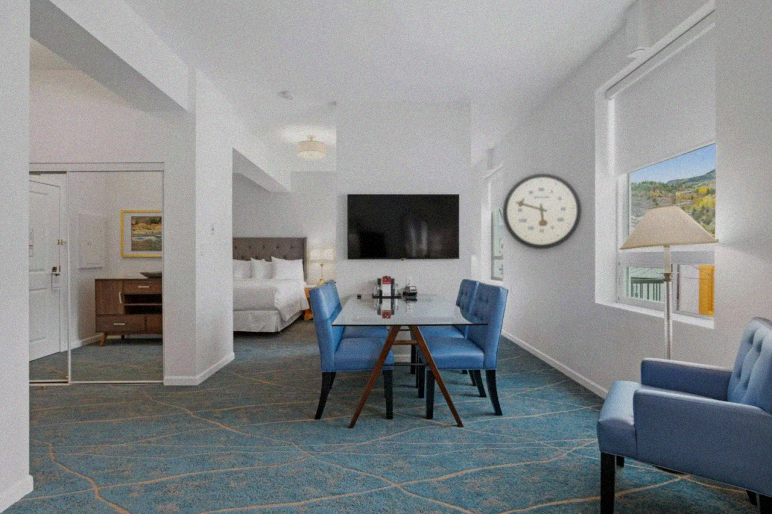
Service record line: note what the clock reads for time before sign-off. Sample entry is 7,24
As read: 5,48
